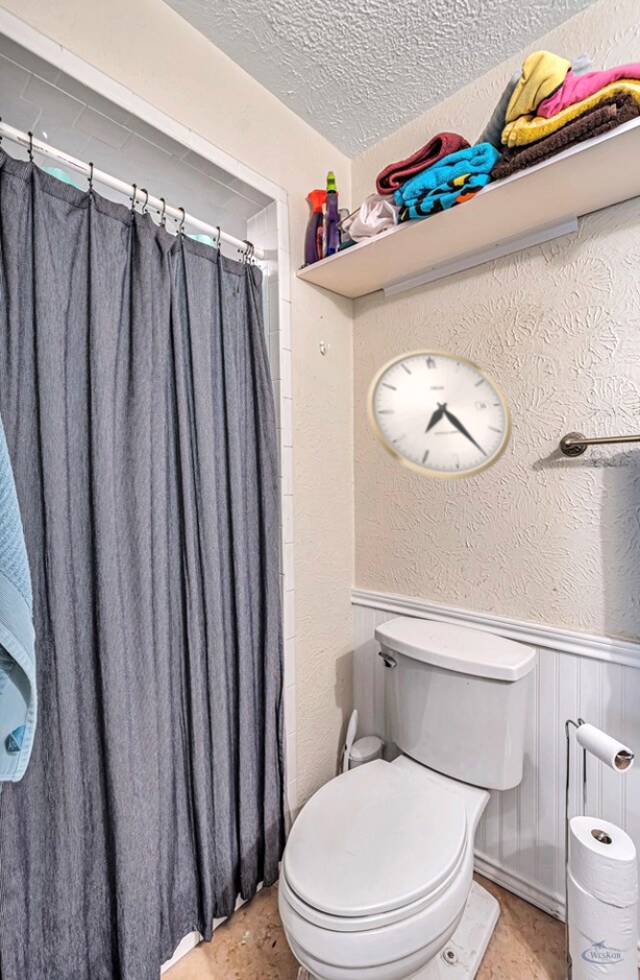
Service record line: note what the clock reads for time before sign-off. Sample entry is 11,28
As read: 7,25
